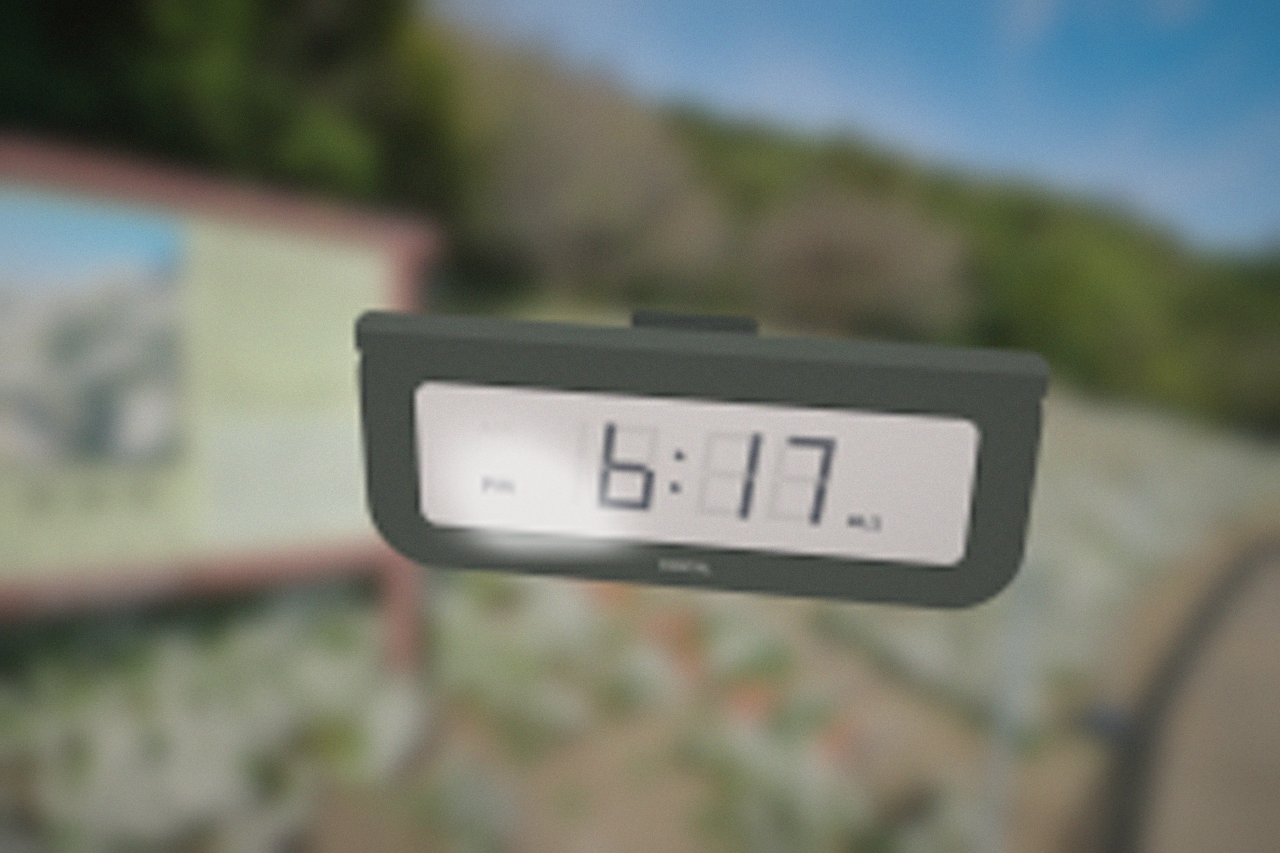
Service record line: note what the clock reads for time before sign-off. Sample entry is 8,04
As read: 6,17
